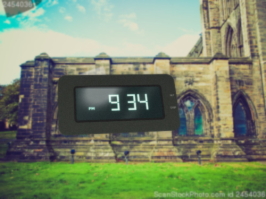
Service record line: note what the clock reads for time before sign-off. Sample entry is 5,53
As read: 9,34
